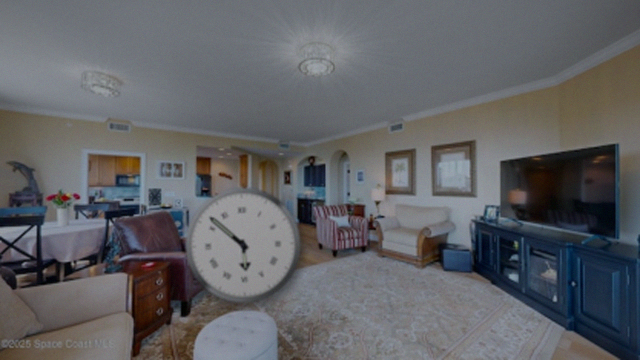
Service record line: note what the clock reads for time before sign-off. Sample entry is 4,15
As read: 5,52
